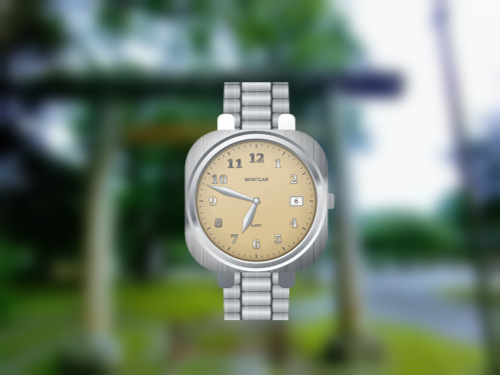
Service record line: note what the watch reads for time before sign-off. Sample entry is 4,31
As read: 6,48
